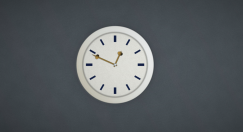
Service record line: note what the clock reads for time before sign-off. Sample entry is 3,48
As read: 12,49
